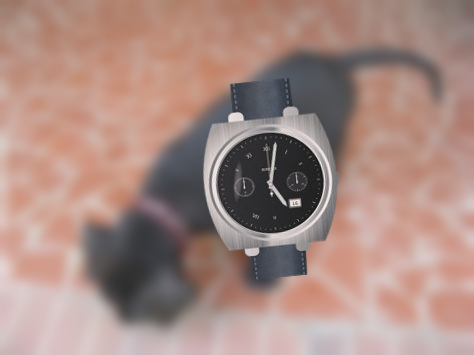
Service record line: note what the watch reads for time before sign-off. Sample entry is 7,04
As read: 5,02
